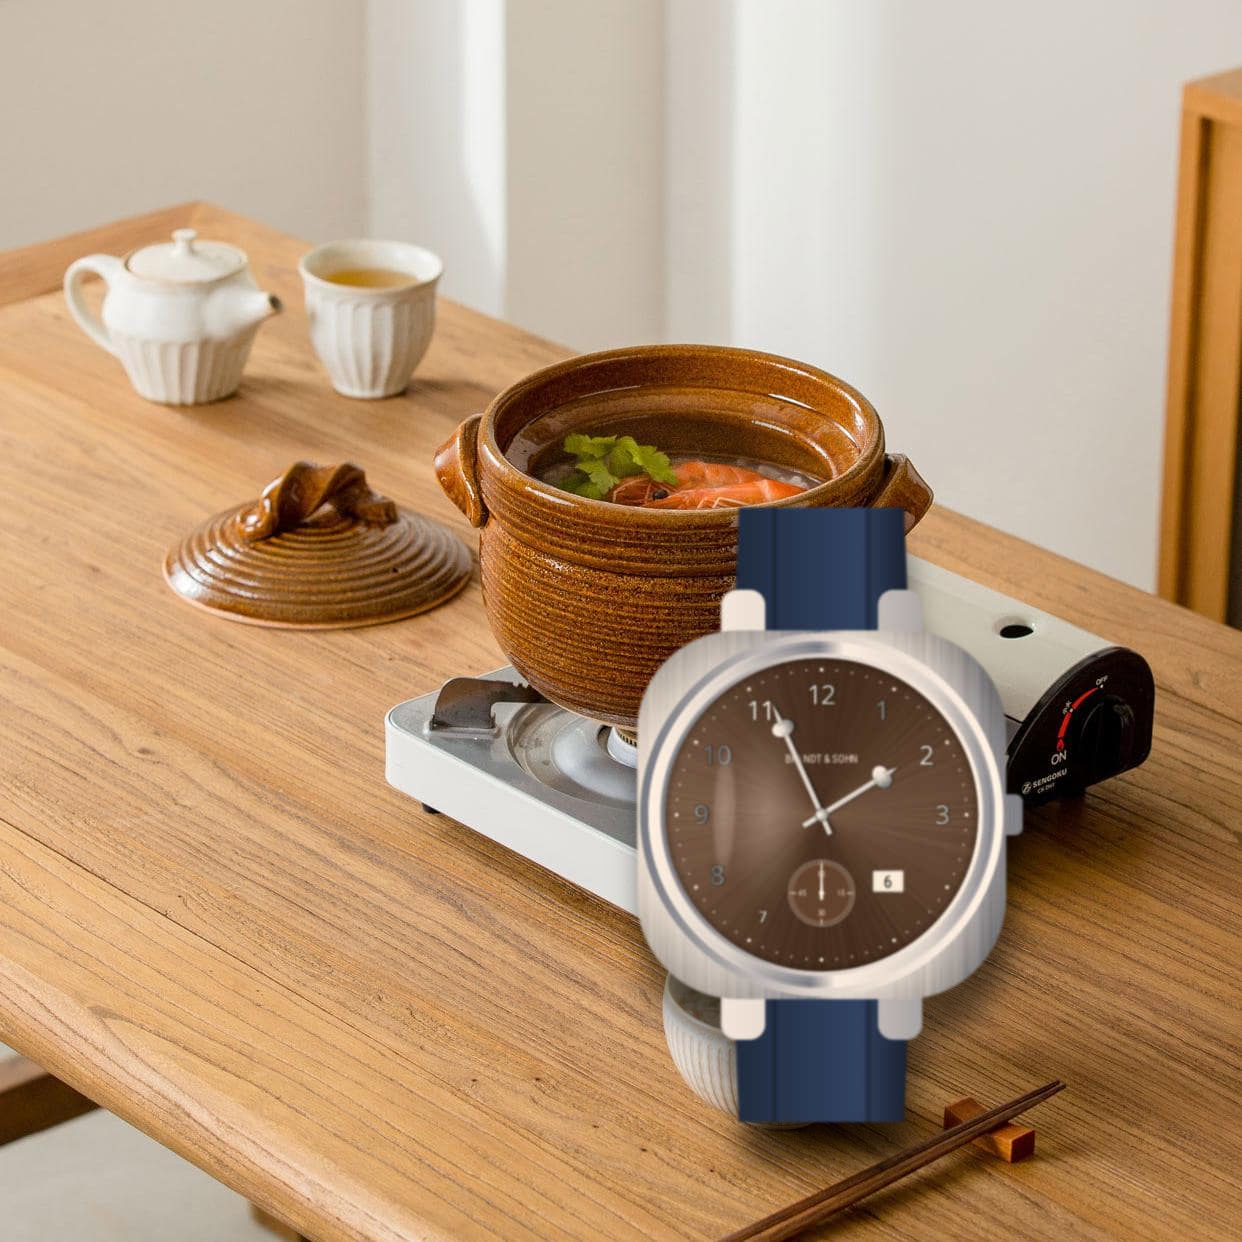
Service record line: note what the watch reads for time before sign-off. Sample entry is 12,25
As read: 1,56
